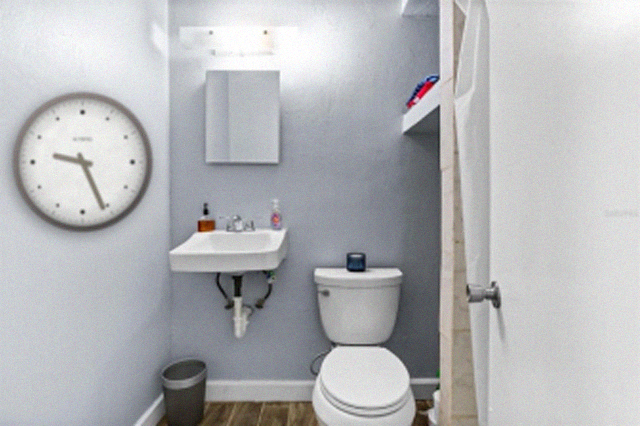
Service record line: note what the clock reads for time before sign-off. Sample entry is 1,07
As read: 9,26
